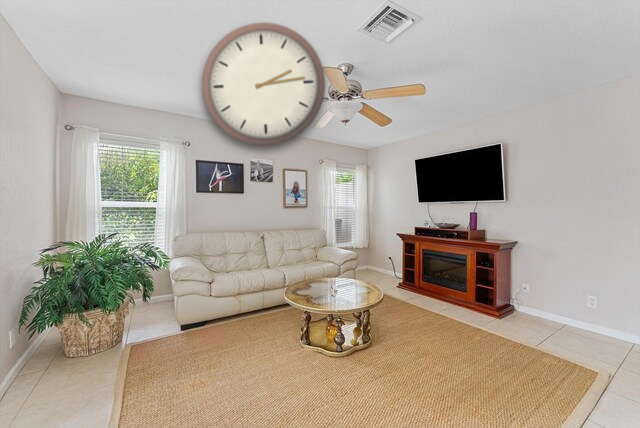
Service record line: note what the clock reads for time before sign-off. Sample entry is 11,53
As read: 2,14
